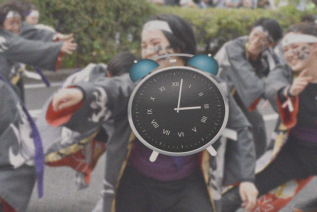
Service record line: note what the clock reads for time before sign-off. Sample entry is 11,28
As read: 3,02
